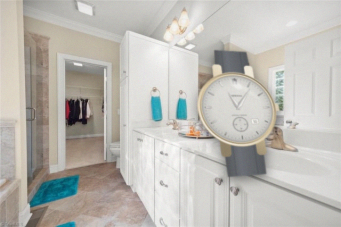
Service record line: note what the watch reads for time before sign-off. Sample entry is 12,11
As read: 11,06
